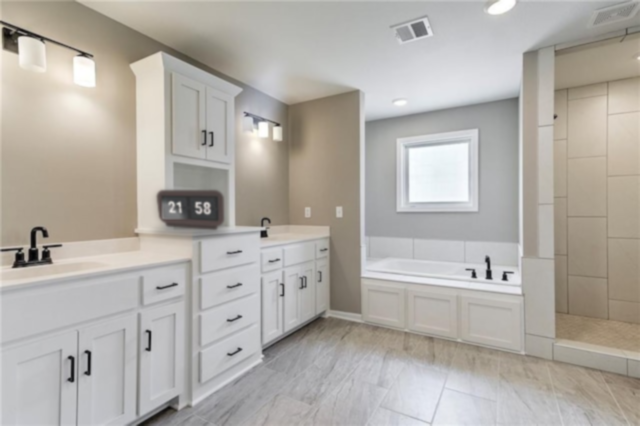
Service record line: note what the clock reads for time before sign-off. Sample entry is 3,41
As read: 21,58
